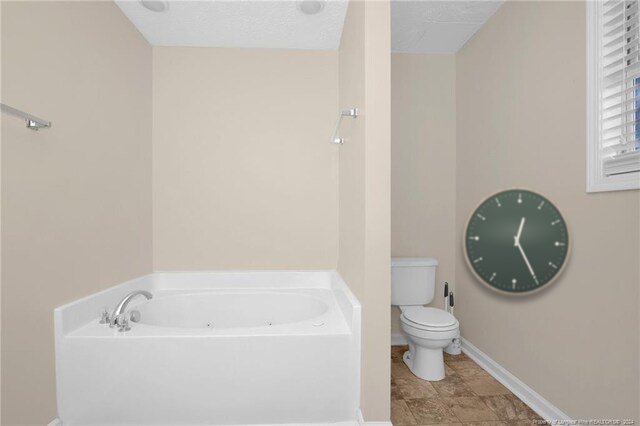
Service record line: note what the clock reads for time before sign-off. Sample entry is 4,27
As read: 12,25
